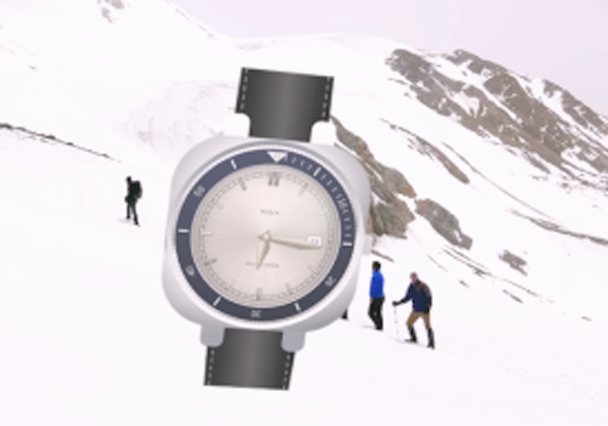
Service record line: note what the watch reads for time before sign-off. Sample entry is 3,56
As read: 6,16
